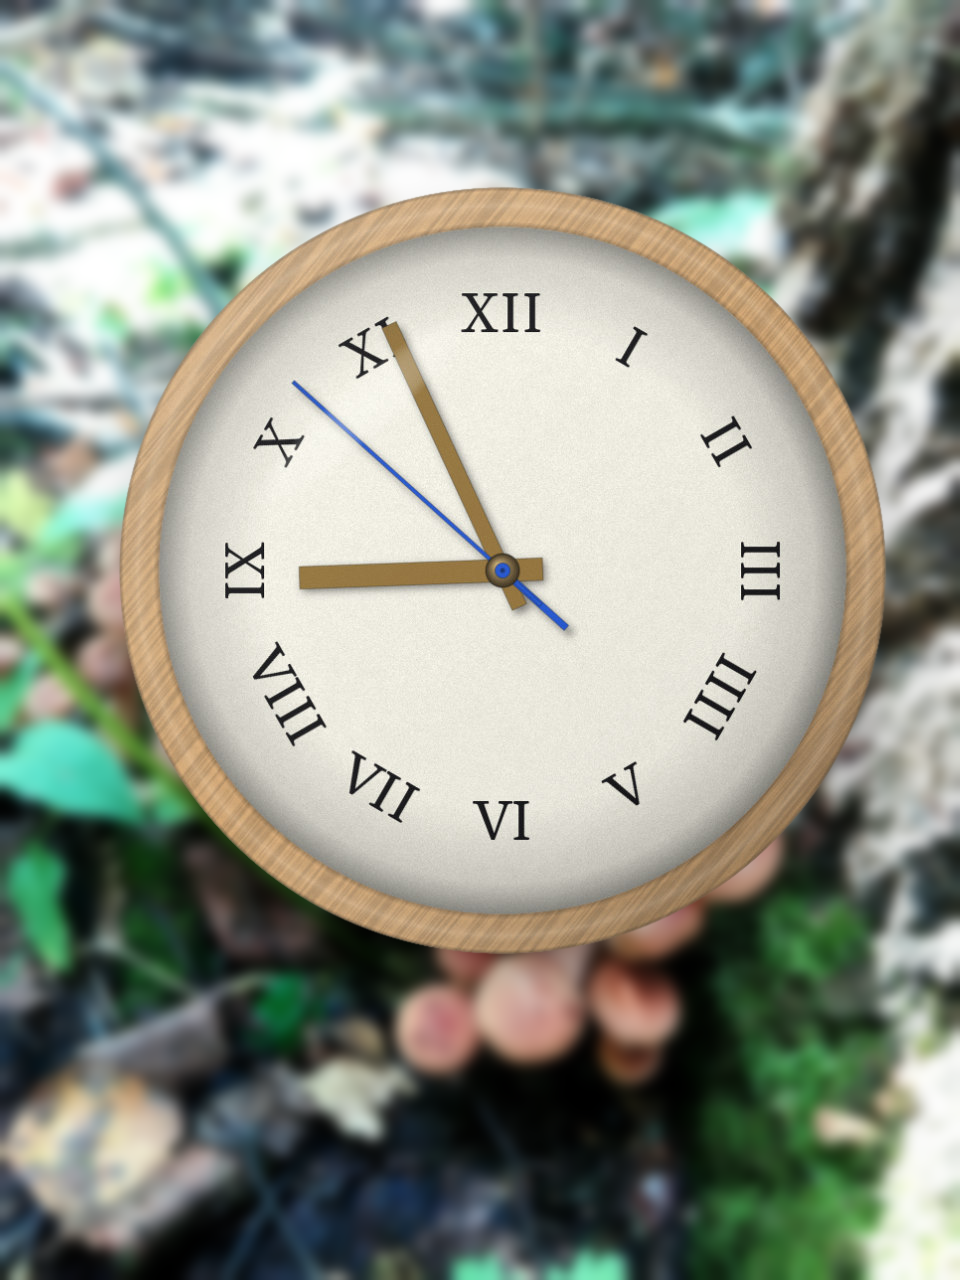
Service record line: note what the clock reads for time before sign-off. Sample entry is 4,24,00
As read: 8,55,52
